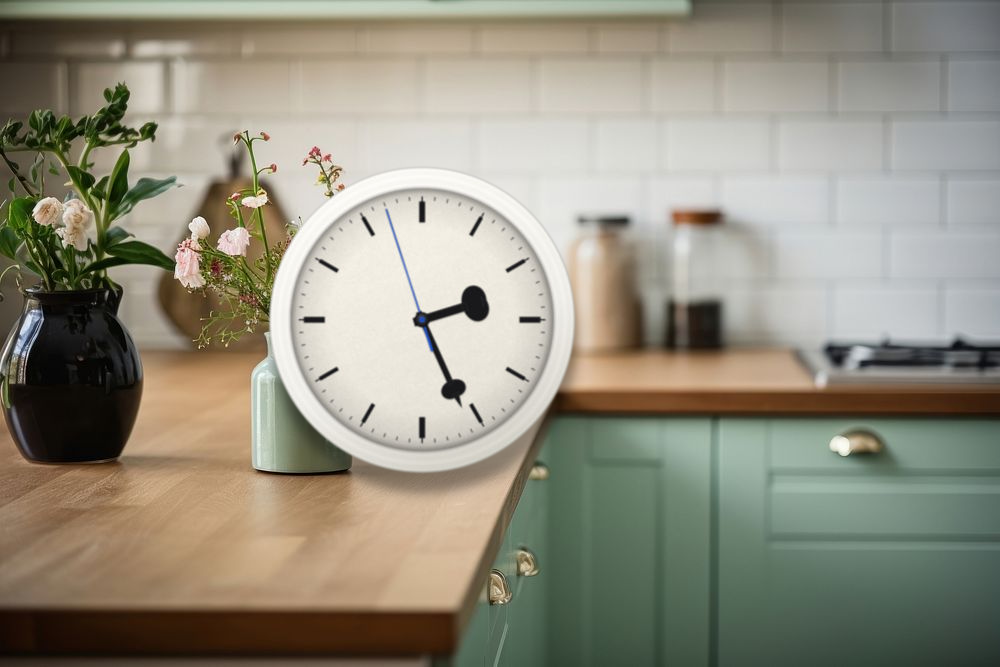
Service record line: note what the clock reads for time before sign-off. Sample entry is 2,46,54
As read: 2,25,57
